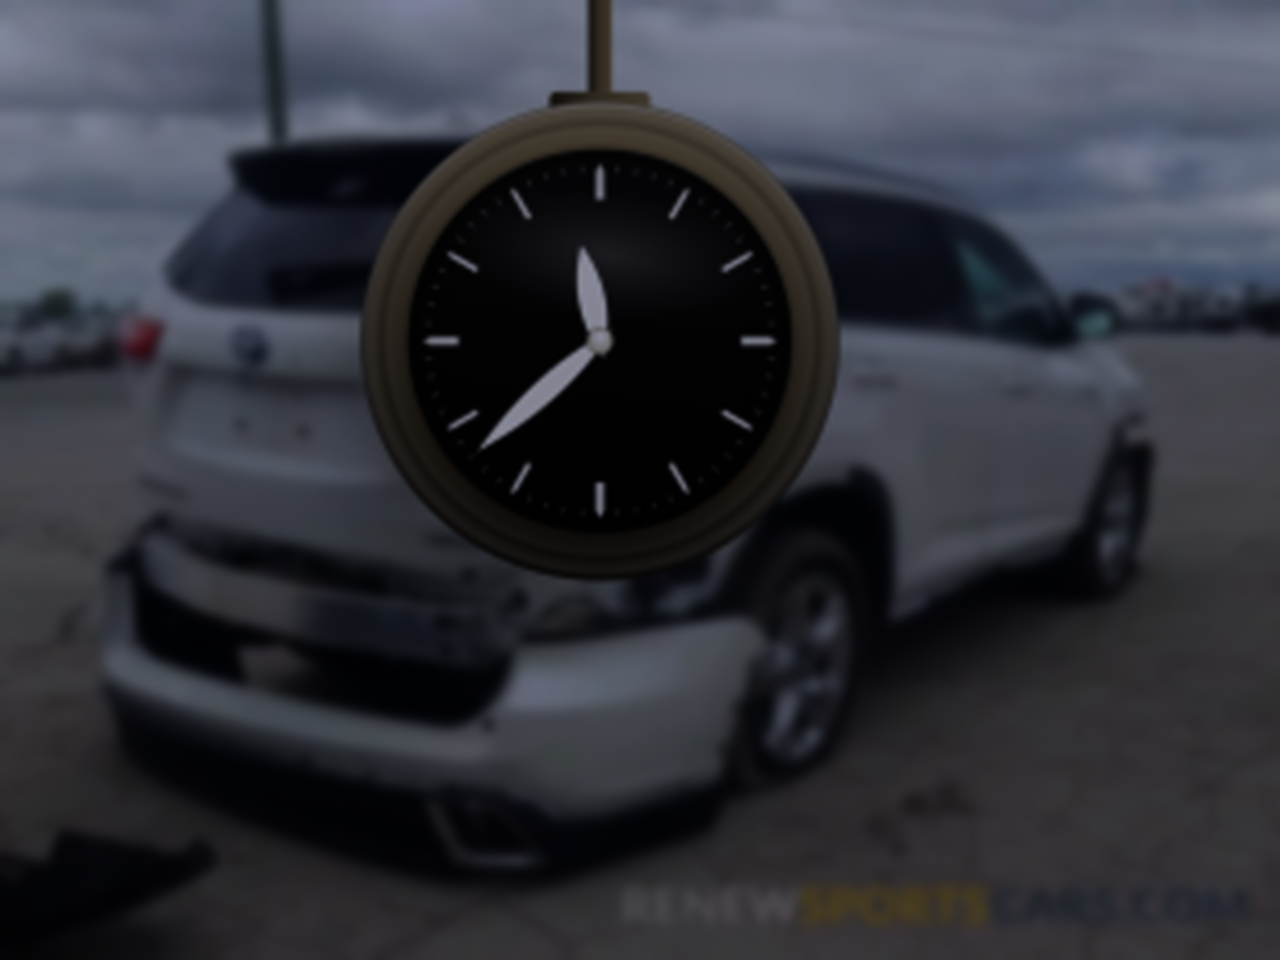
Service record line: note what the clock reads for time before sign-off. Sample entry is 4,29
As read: 11,38
